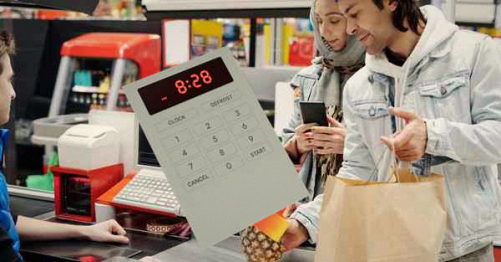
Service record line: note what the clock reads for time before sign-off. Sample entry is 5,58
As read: 8,28
